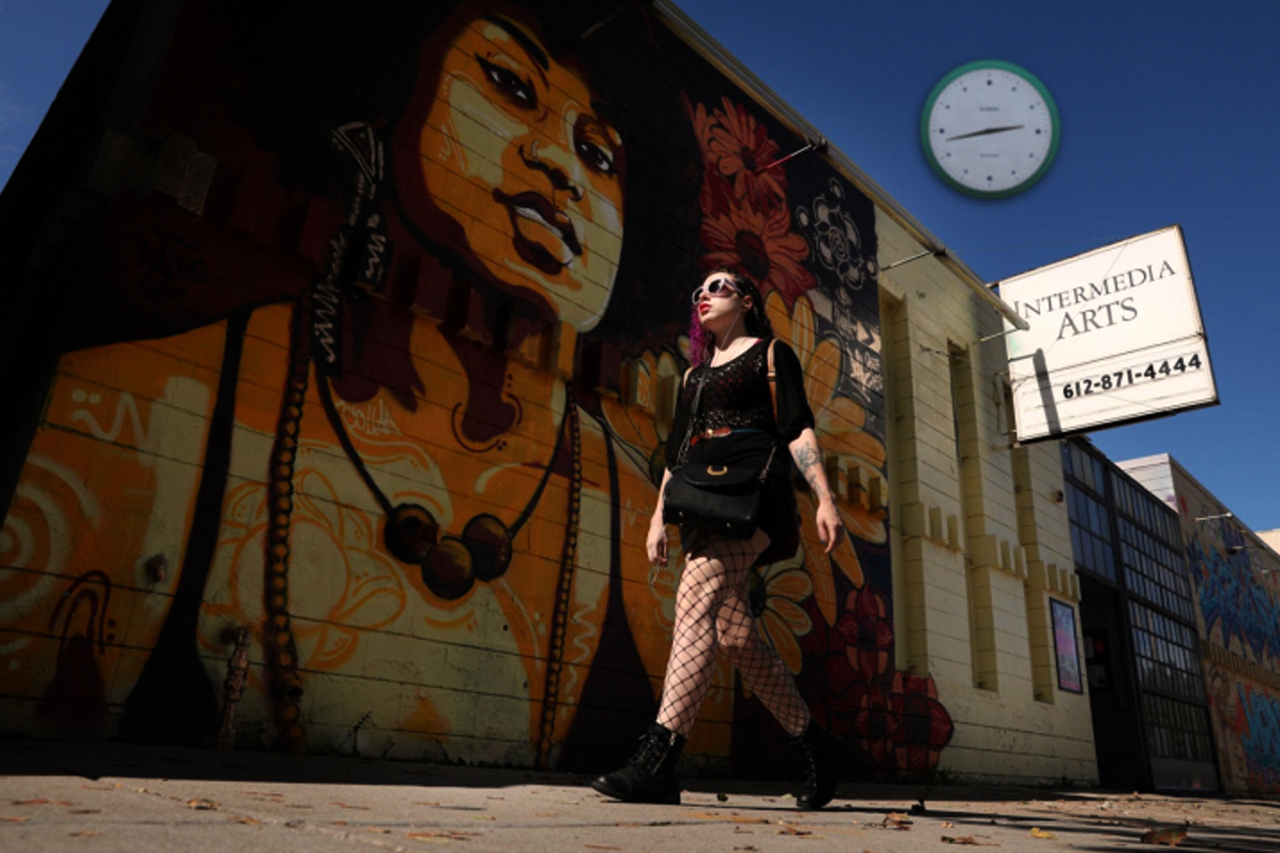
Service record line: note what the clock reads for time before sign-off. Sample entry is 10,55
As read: 2,43
